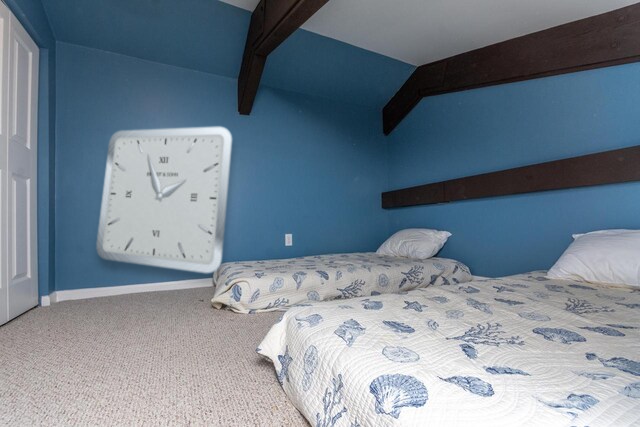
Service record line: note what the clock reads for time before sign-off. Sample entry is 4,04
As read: 1,56
